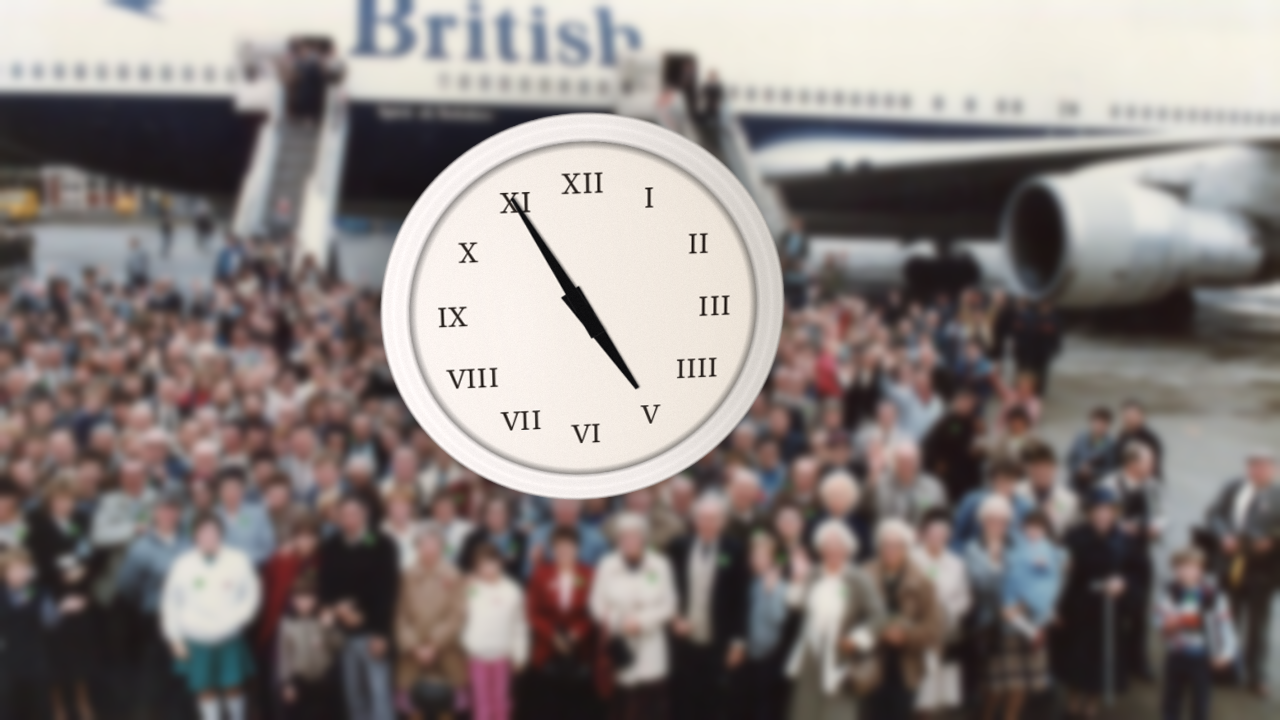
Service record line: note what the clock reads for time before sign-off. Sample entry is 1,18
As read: 4,55
